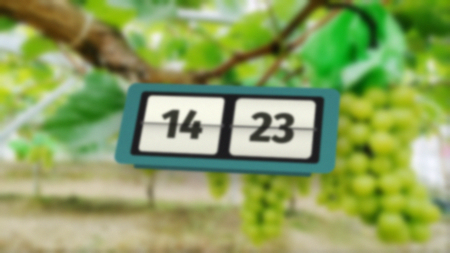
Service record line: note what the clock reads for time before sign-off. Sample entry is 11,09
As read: 14,23
